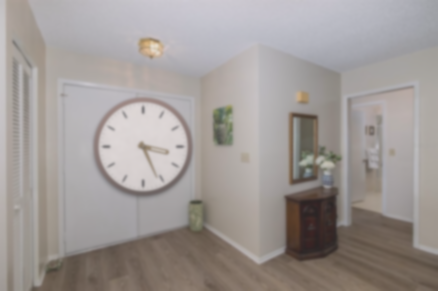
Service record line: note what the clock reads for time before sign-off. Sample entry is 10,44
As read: 3,26
